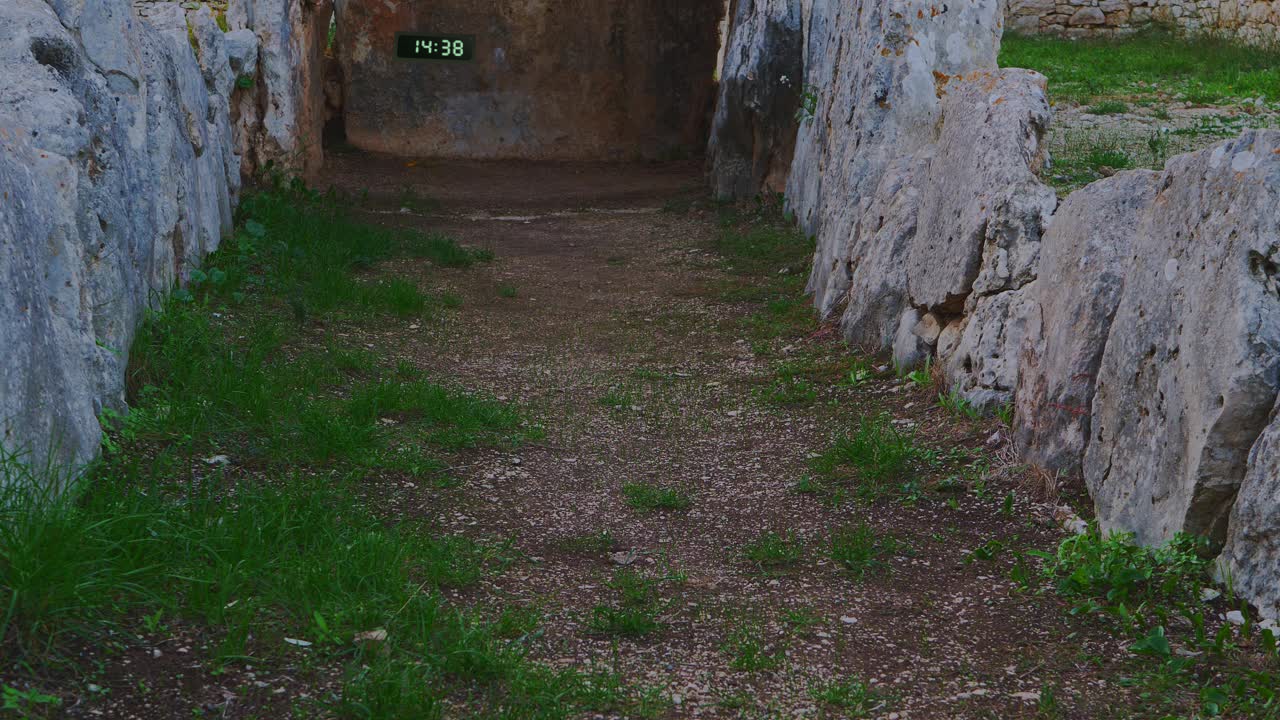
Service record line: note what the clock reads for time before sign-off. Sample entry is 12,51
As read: 14,38
